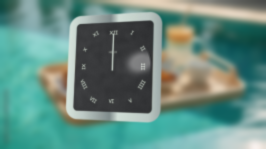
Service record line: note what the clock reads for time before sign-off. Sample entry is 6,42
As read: 12,00
